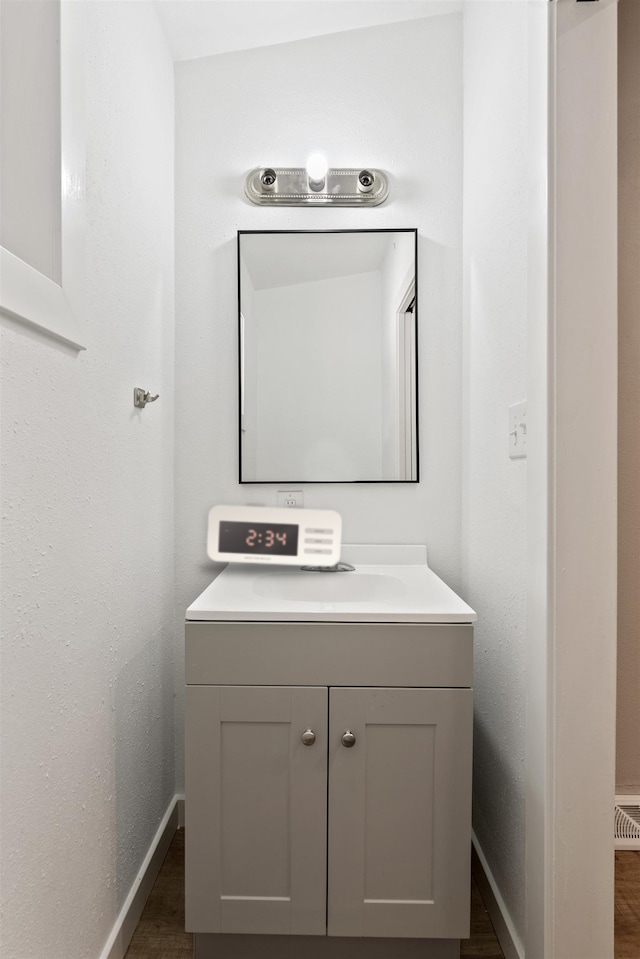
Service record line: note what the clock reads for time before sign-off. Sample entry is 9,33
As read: 2,34
